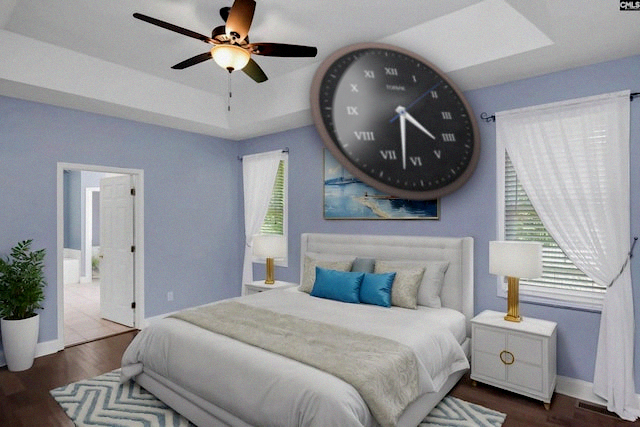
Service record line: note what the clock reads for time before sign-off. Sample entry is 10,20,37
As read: 4,32,09
